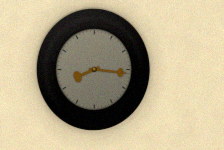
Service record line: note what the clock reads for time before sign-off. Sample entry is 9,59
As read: 8,16
